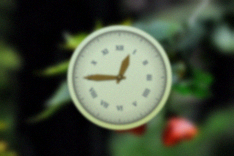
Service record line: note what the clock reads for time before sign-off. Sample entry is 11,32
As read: 12,45
